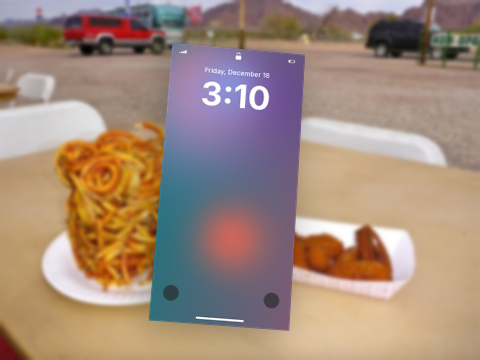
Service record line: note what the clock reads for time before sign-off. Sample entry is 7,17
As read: 3,10
